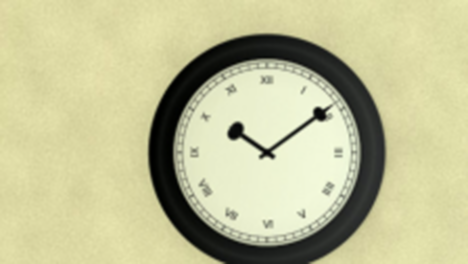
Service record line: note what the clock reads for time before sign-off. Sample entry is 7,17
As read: 10,09
